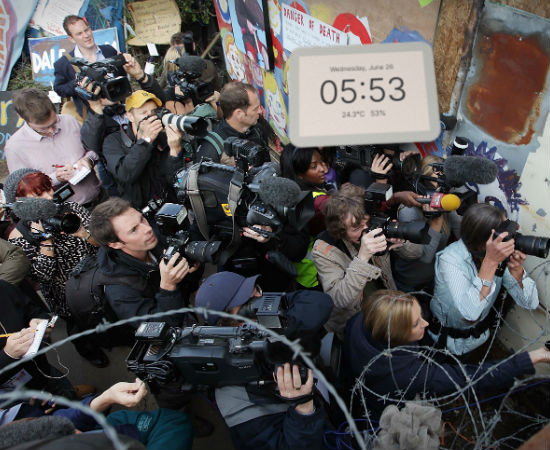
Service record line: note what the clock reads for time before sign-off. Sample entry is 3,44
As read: 5,53
